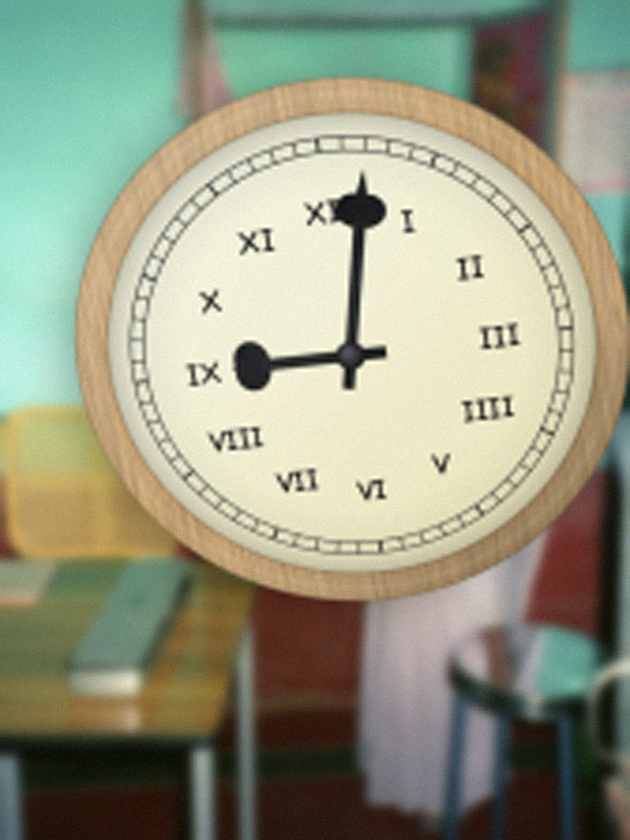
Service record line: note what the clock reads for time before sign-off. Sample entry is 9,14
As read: 9,02
